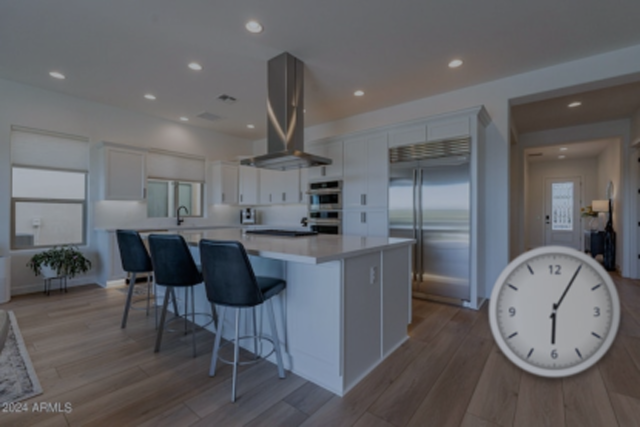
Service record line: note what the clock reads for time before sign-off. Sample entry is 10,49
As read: 6,05
